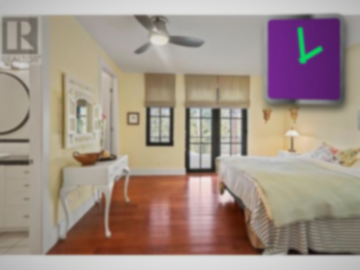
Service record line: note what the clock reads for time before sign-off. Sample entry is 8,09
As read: 1,59
